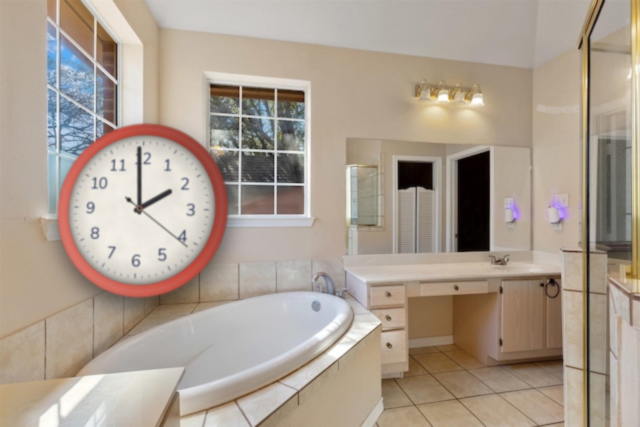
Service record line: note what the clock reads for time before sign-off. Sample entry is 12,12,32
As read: 1,59,21
